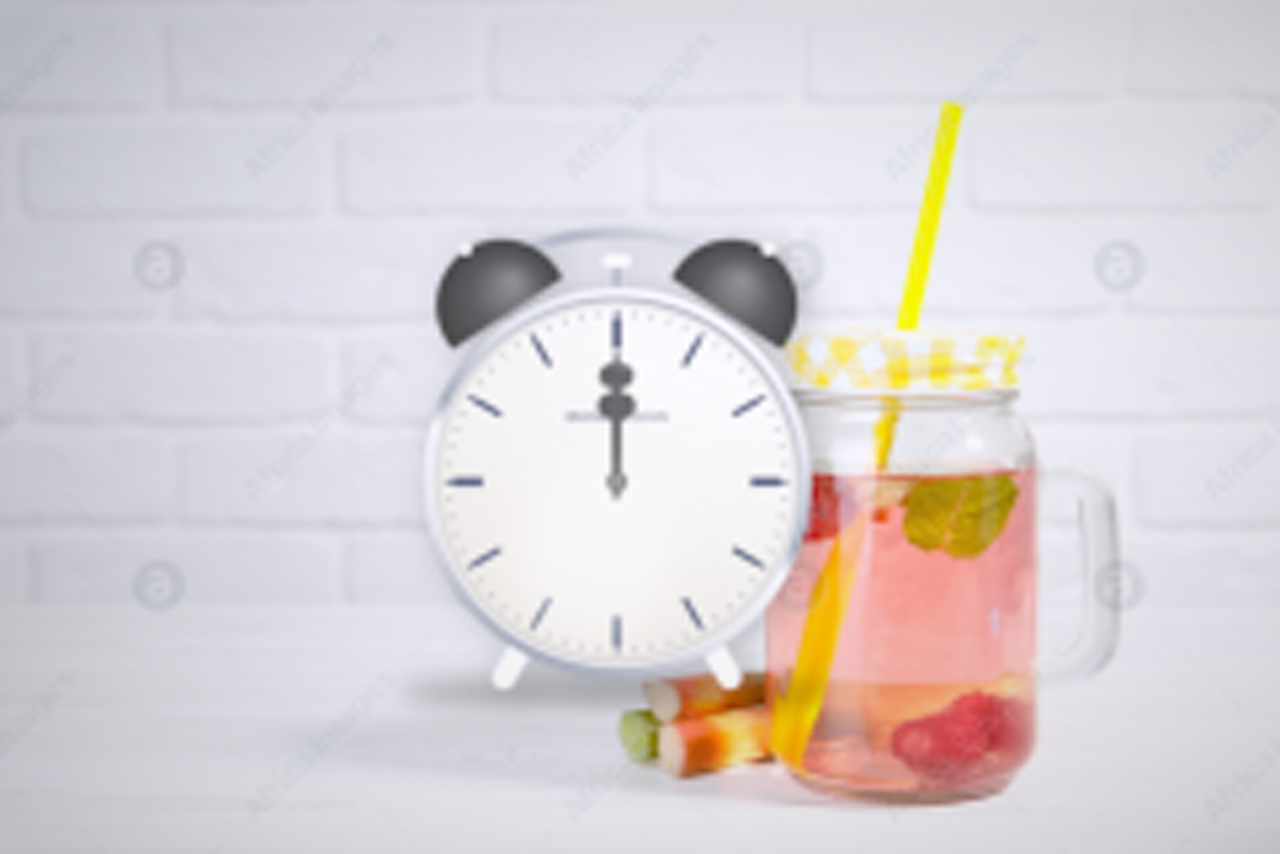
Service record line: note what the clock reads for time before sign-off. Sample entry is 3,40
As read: 12,00
